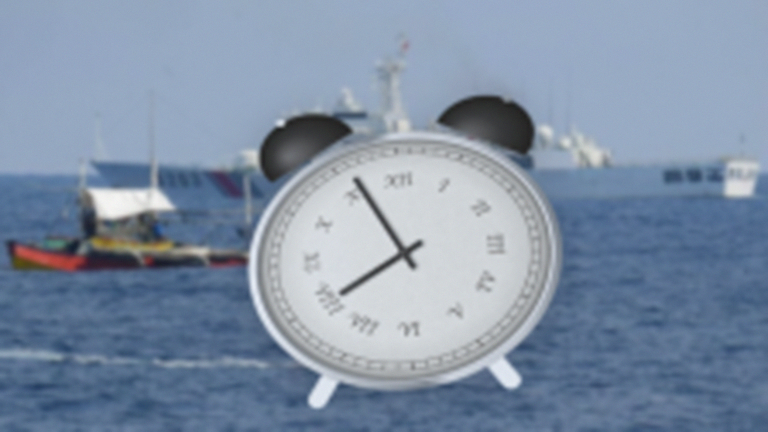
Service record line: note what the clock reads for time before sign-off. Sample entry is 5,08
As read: 7,56
